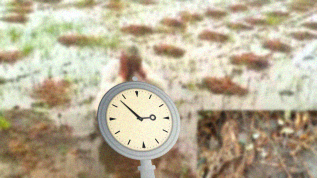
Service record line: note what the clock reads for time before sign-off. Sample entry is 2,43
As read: 2,53
